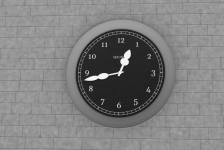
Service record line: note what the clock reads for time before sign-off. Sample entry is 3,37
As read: 12,43
